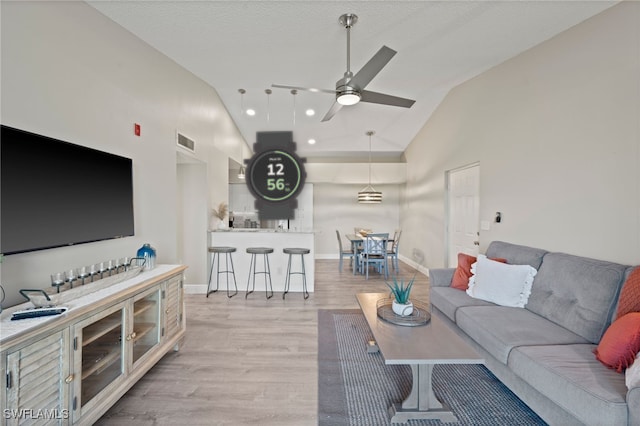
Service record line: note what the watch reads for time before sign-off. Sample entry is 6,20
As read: 12,56
